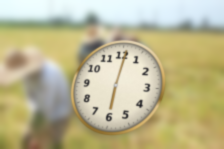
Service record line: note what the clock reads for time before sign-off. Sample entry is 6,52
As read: 6,01
